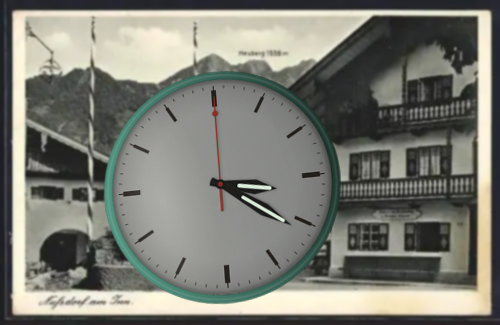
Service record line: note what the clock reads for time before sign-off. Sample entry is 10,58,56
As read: 3,21,00
